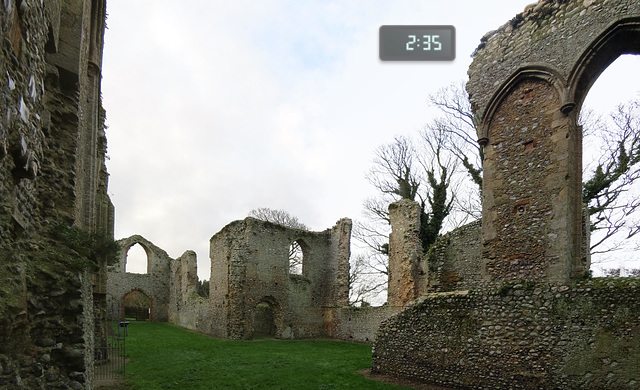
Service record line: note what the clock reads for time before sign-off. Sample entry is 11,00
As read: 2,35
